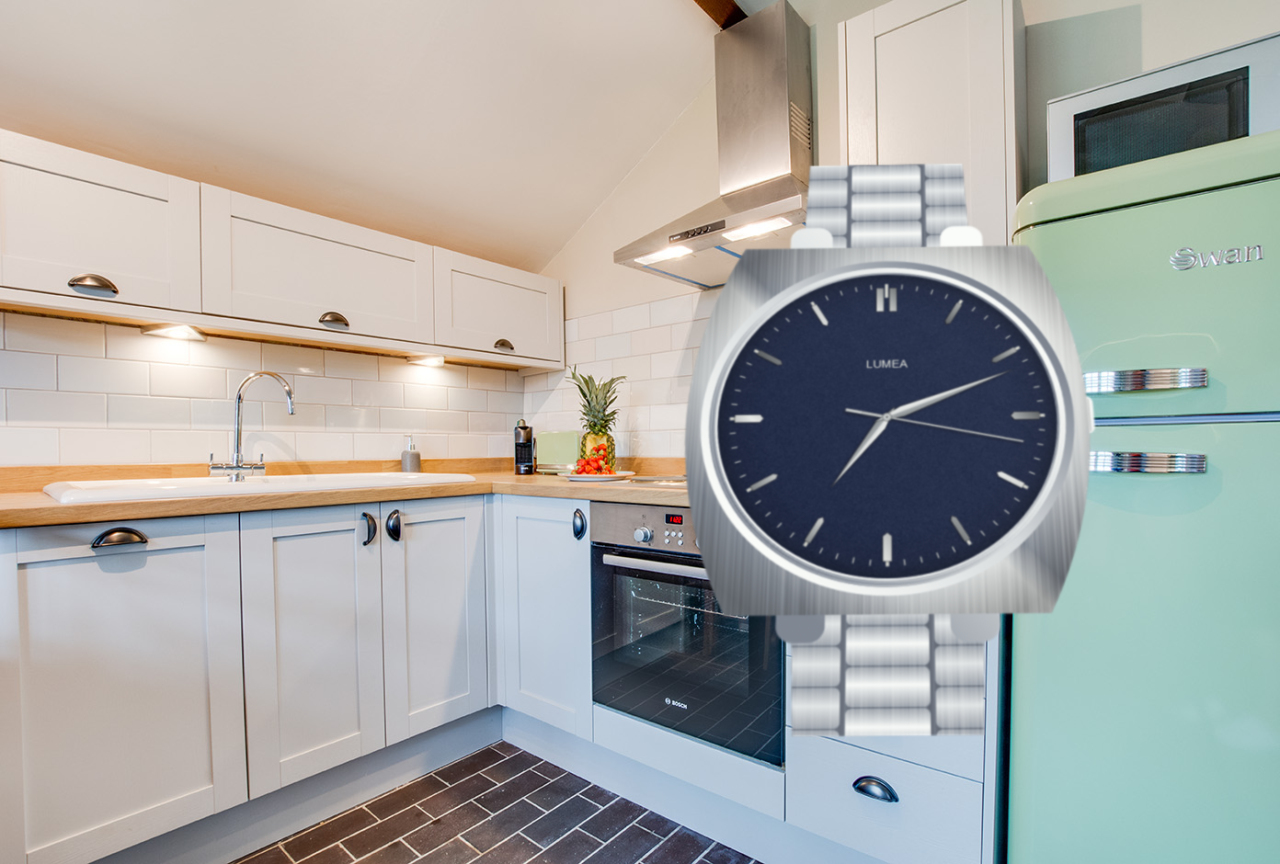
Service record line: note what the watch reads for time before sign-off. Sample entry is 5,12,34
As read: 7,11,17
